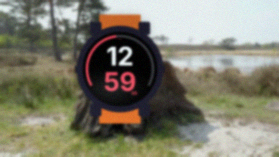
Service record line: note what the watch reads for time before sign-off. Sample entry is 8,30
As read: 12,59
